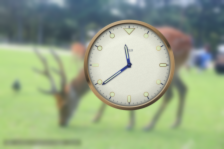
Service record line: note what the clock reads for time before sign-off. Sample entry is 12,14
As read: 11,39
